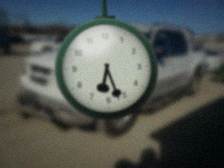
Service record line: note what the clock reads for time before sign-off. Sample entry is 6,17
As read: 6,27
